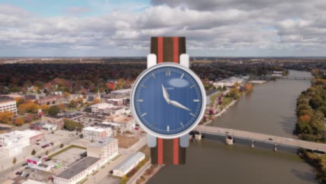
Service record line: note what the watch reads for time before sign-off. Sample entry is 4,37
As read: 11,19
